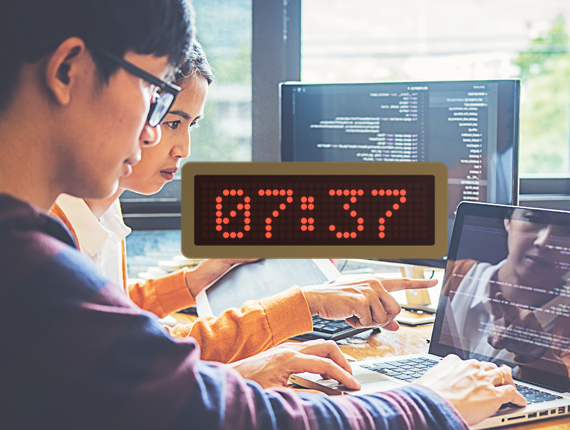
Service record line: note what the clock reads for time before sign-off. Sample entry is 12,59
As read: 7,37
